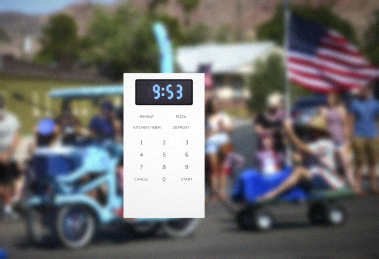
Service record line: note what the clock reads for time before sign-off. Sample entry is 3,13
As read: 9,53
